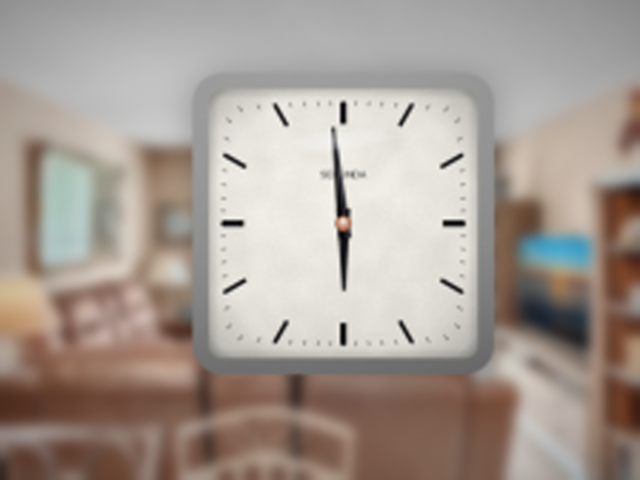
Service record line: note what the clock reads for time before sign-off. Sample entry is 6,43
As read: 5,59
